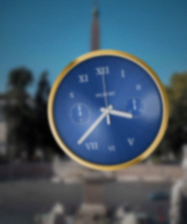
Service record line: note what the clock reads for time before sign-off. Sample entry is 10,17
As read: 3,38
